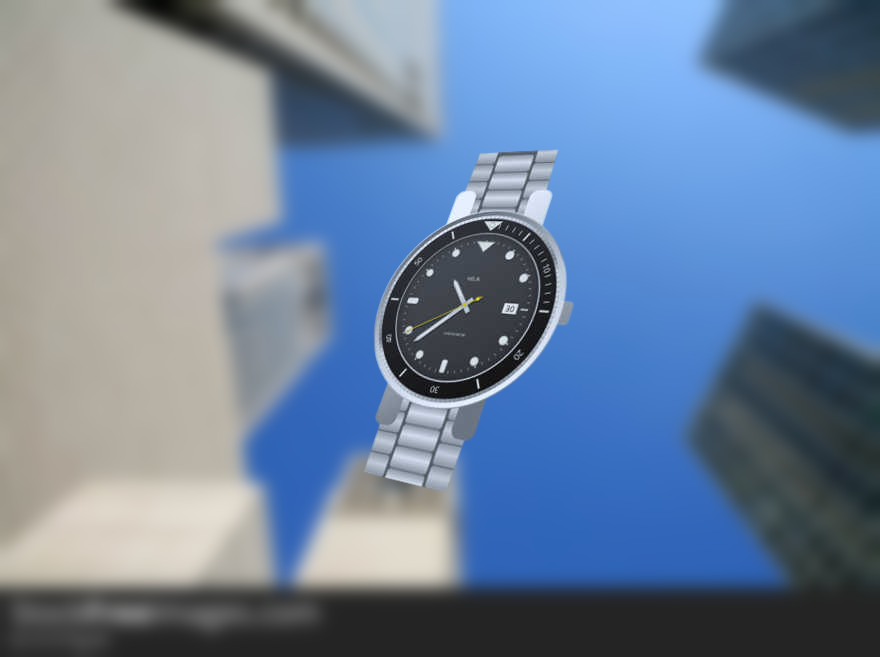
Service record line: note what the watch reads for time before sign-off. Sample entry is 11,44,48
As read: 10,37,40
